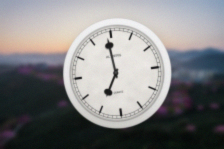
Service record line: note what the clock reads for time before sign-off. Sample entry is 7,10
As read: 6,59
